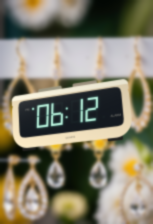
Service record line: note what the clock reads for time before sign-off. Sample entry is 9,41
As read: 6,12
